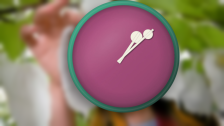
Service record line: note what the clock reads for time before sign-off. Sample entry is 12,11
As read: 1,08
